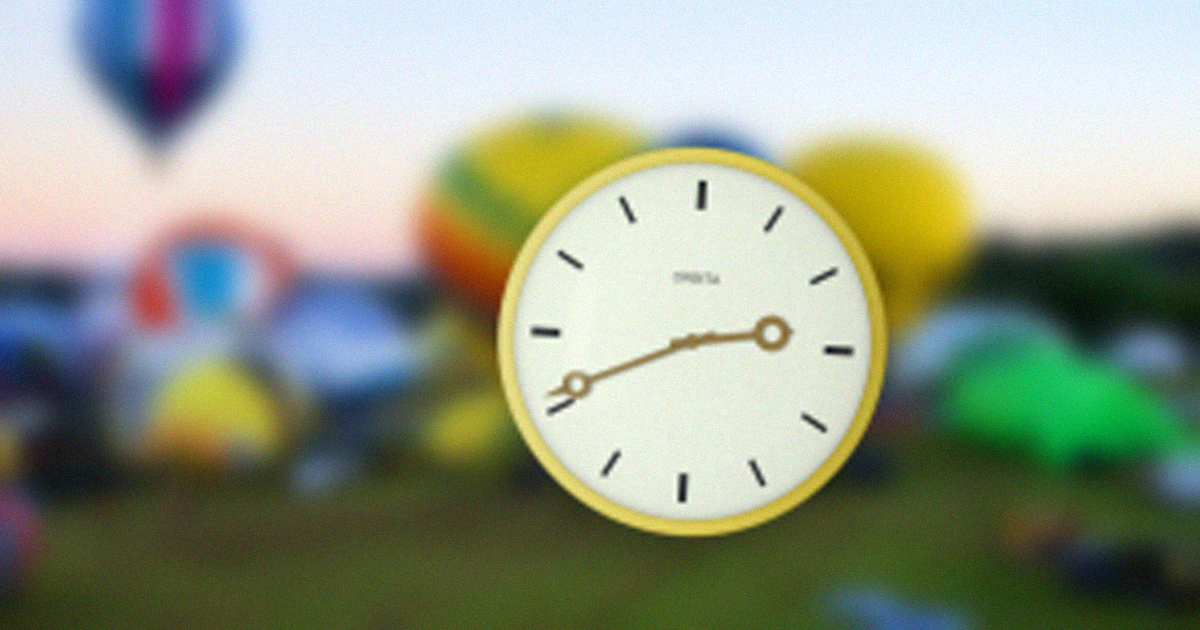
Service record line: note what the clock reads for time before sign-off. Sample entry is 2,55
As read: 2,41
